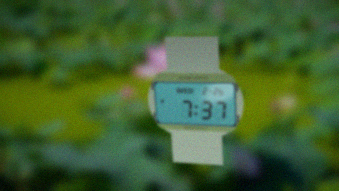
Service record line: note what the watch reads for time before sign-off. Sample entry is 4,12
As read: 7,37
